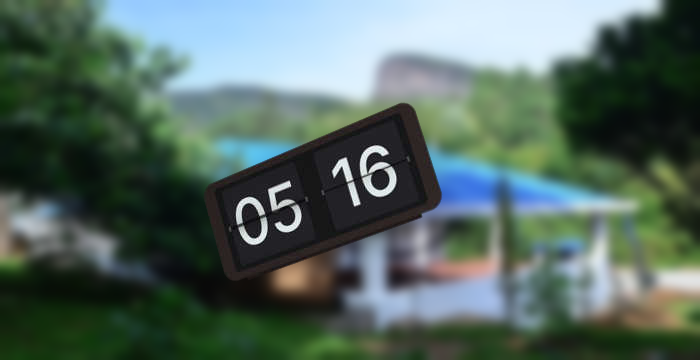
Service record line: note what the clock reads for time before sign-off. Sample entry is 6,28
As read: 5,16
